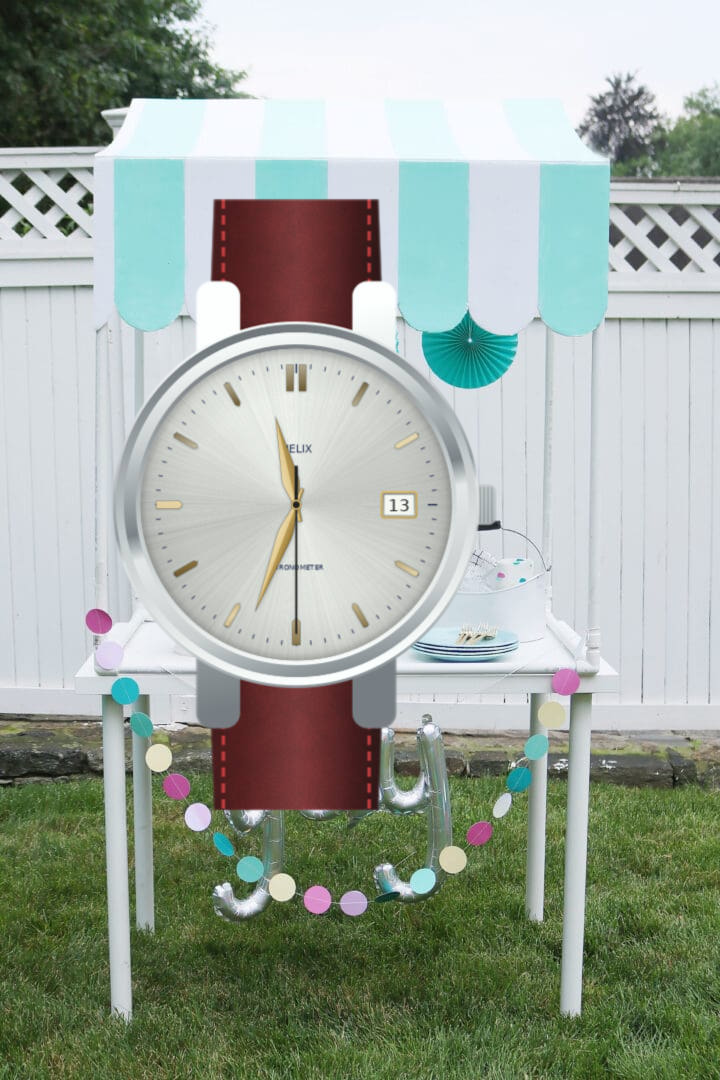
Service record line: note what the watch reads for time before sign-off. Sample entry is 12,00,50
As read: 11,33,30
